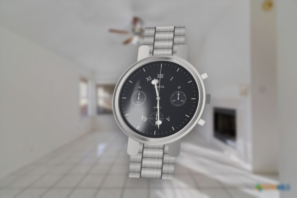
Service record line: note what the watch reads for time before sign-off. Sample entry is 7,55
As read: 11,29
